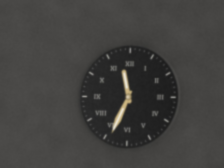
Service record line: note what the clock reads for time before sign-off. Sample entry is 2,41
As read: 11,34
